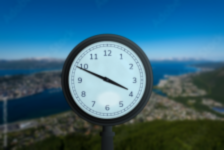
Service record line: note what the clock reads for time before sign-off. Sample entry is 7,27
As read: 3,49
